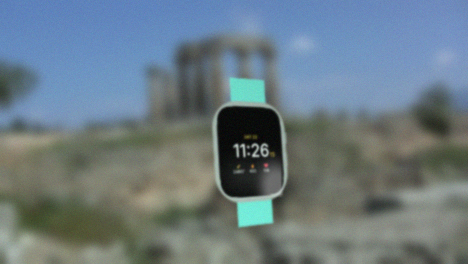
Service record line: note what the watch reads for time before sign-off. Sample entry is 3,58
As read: 11,26
